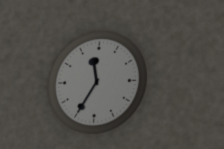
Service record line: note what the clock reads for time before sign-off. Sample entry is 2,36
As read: 11,35
